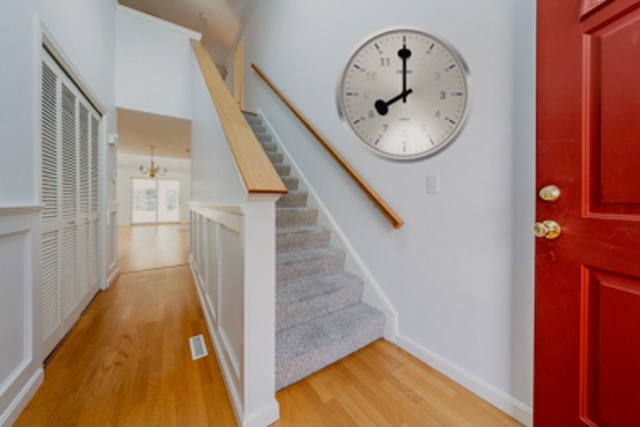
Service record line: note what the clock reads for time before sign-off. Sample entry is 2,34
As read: 8,00
